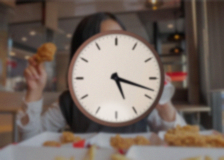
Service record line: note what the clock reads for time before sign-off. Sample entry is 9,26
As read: 5,18
